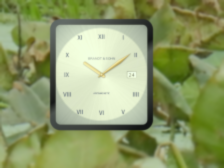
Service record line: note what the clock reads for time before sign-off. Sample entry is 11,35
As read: 10,09
